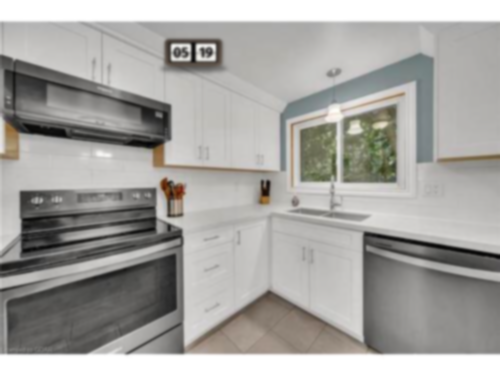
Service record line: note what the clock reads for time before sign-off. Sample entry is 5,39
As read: 5,19
